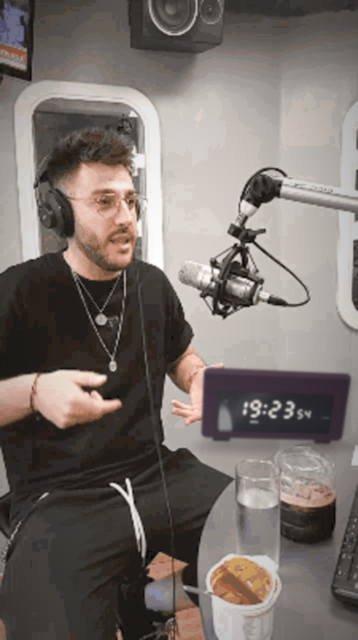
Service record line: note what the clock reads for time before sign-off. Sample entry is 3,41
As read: 19,23
